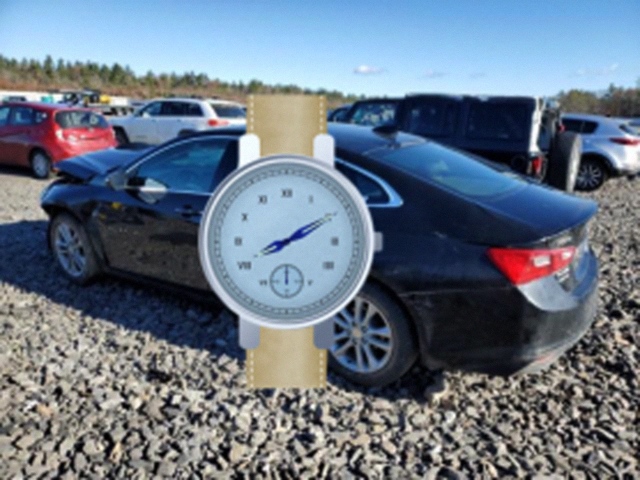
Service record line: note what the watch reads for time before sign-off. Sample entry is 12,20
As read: 8,10
